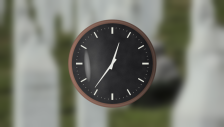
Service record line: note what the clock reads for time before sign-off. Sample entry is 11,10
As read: 12,36
